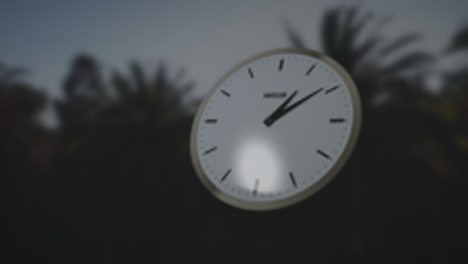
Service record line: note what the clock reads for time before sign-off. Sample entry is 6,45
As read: 1,09
